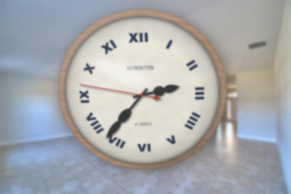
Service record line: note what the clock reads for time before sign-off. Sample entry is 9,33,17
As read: 2,36,47
